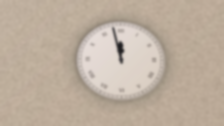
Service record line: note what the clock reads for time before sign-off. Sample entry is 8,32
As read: 11,58
